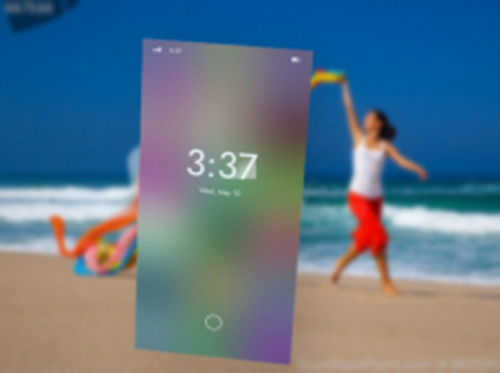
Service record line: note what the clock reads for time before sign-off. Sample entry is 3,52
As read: 3,37
